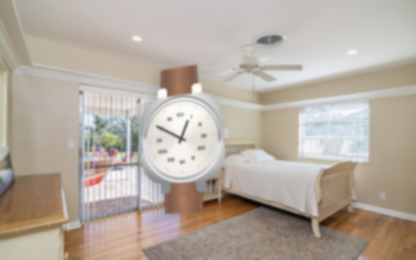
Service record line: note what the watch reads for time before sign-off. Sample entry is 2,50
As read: 12,50
